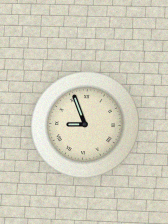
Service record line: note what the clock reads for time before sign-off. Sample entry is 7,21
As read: 8,56
